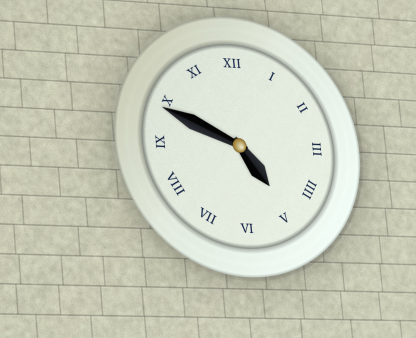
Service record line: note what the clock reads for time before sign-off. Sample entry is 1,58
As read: 4,49
